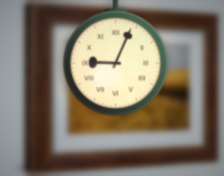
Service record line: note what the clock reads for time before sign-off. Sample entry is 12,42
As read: 9,04
